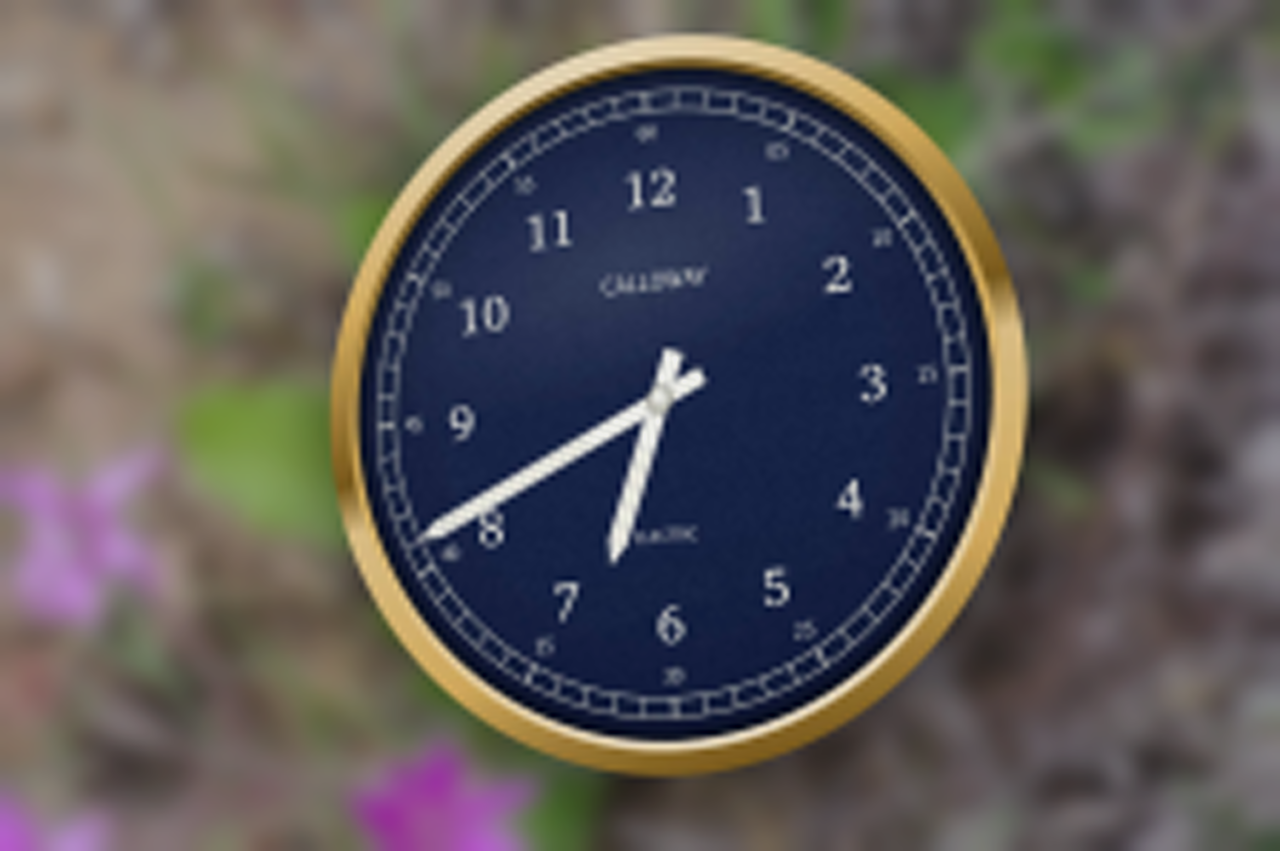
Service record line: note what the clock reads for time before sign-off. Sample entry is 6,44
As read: 6,41
